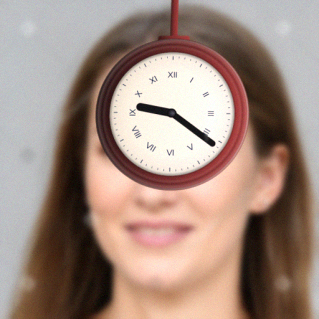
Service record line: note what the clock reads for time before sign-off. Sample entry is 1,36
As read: 9,21
